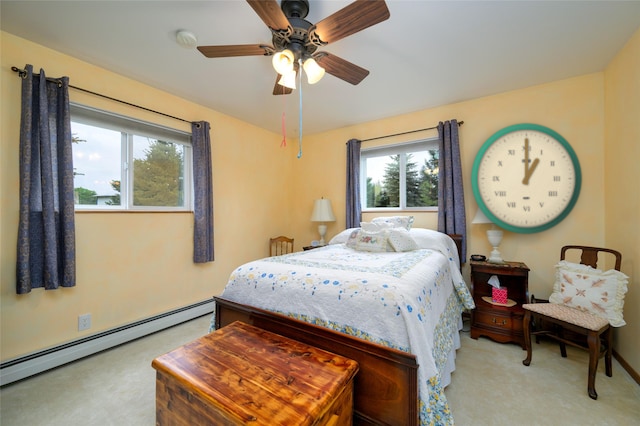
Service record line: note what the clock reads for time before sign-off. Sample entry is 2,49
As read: 1,00
